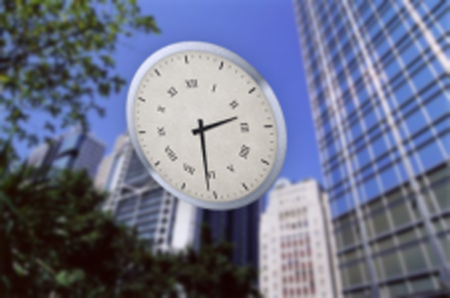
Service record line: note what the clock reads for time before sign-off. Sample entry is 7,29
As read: 2,31
